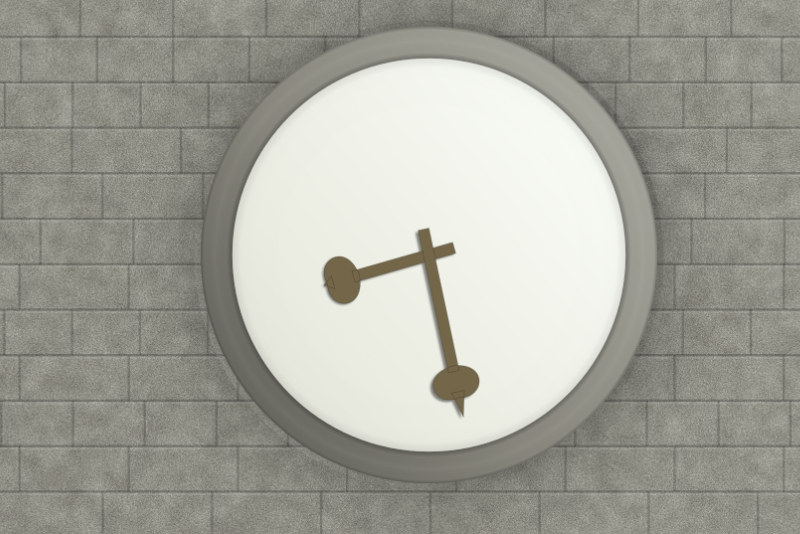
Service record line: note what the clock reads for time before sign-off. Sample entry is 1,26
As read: 8,28
